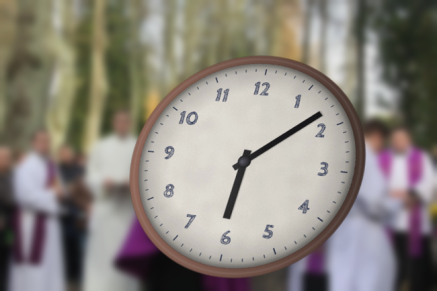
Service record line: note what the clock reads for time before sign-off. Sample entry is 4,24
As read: 6,08
